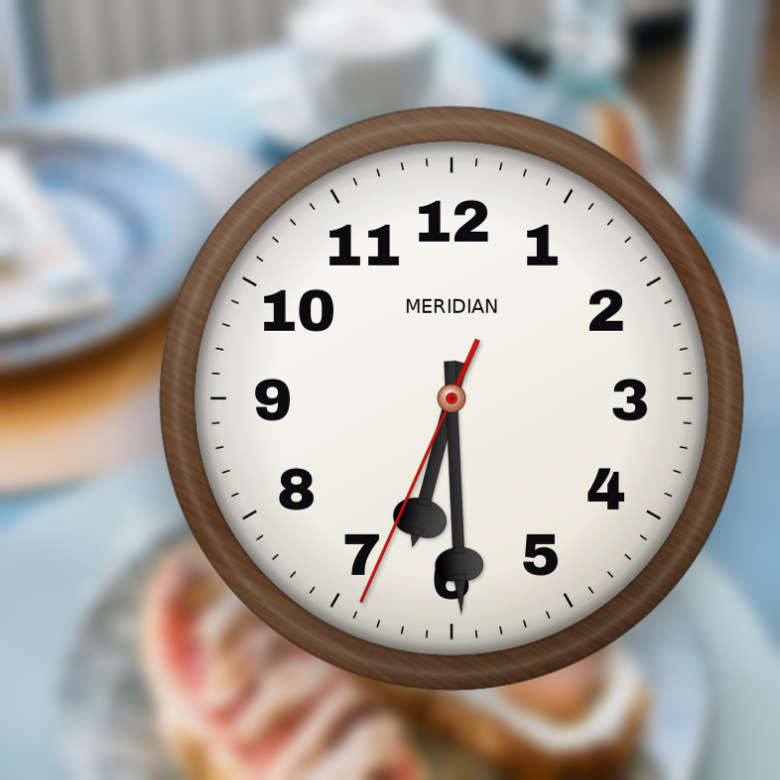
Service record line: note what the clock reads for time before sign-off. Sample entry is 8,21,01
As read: 6,29,34
